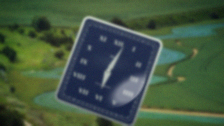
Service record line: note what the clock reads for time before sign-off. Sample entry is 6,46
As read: 6,02
